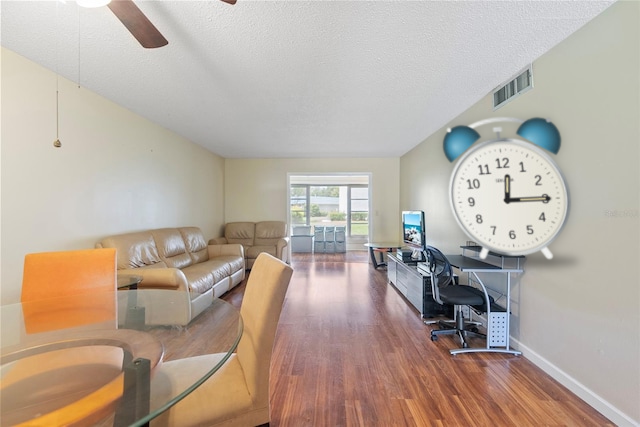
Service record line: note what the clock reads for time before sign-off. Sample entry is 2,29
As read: 12,15
